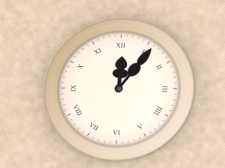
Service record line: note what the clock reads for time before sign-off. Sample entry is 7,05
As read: 12,06
